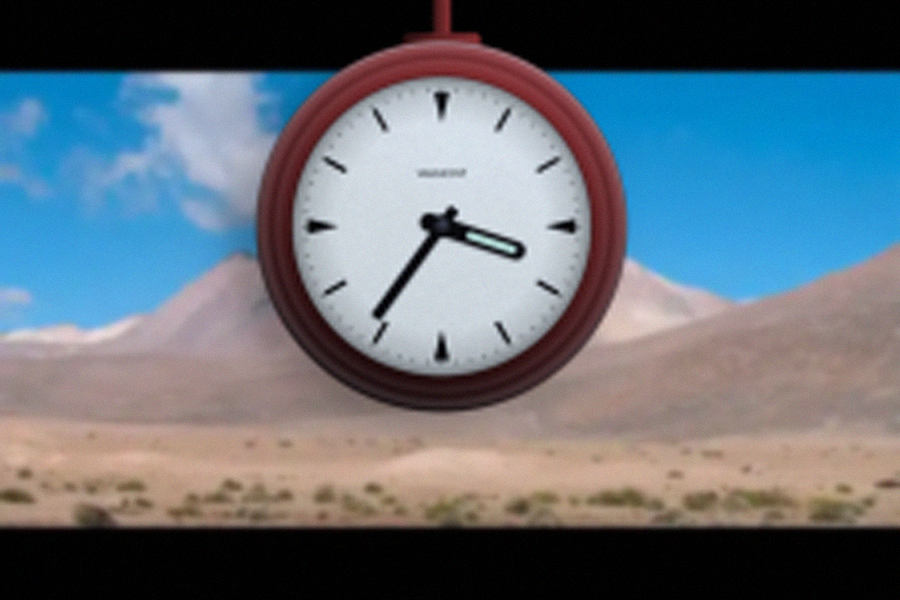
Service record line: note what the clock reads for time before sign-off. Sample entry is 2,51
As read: 3,36
